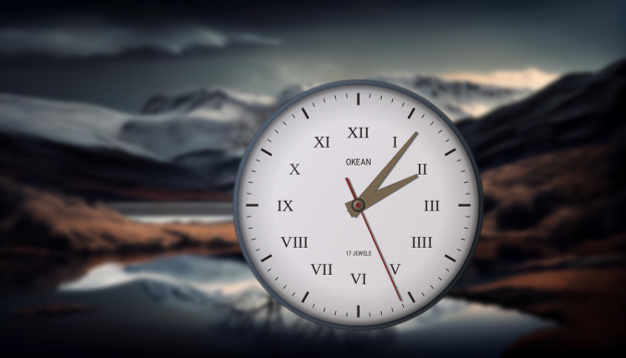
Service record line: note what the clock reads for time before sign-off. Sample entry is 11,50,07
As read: 2,06,26
